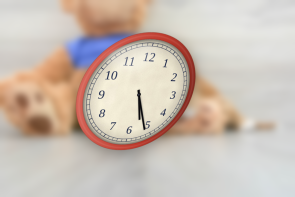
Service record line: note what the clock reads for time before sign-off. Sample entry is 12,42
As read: 5,26
